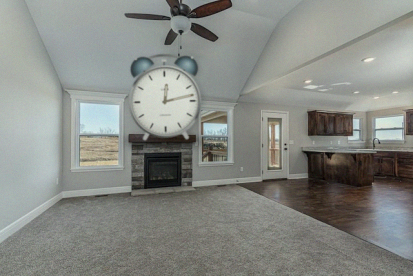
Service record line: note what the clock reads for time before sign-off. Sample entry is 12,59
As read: 12,13
